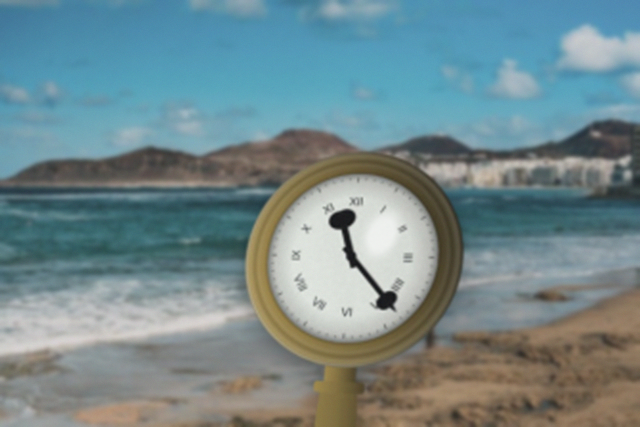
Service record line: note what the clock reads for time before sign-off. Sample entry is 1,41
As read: 11,23
